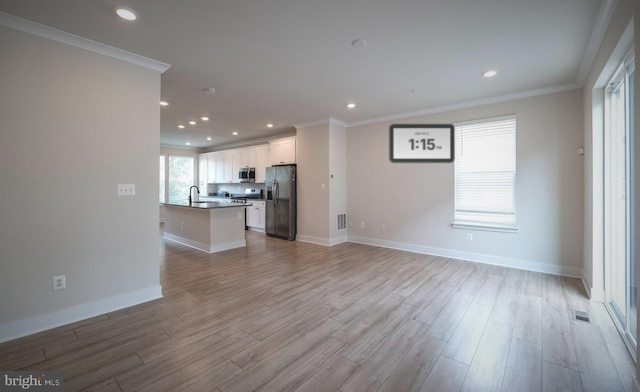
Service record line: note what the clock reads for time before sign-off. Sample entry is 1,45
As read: 1,15
